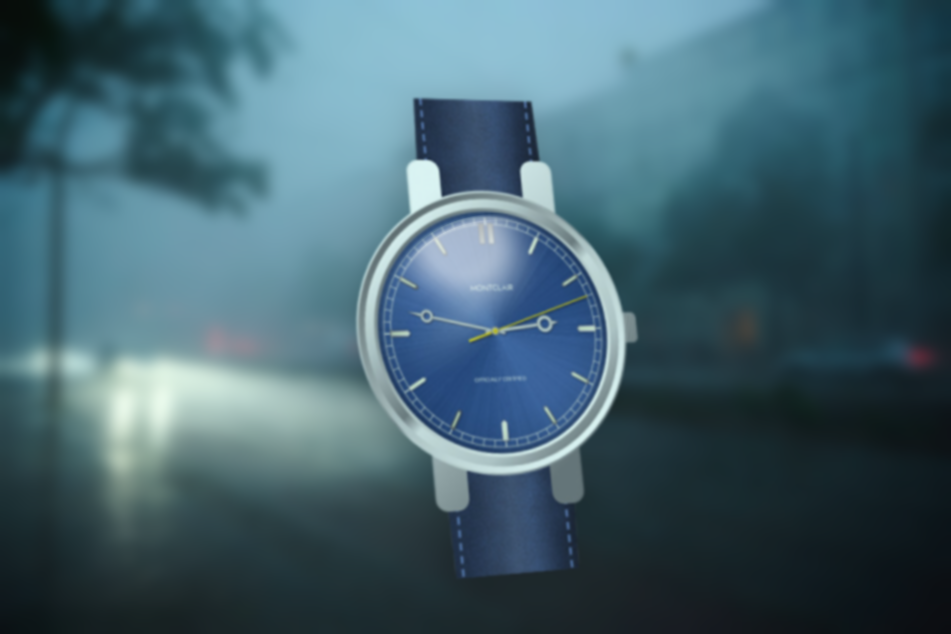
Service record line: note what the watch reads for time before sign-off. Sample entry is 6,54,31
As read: 2,47,12
